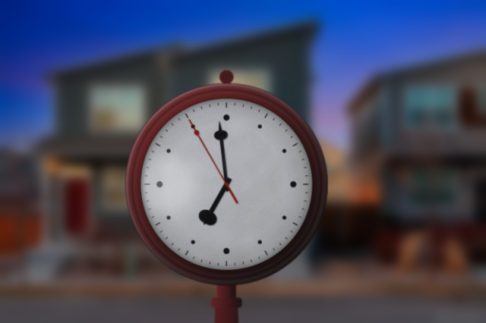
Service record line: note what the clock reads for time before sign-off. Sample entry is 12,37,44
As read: 6,58,55
